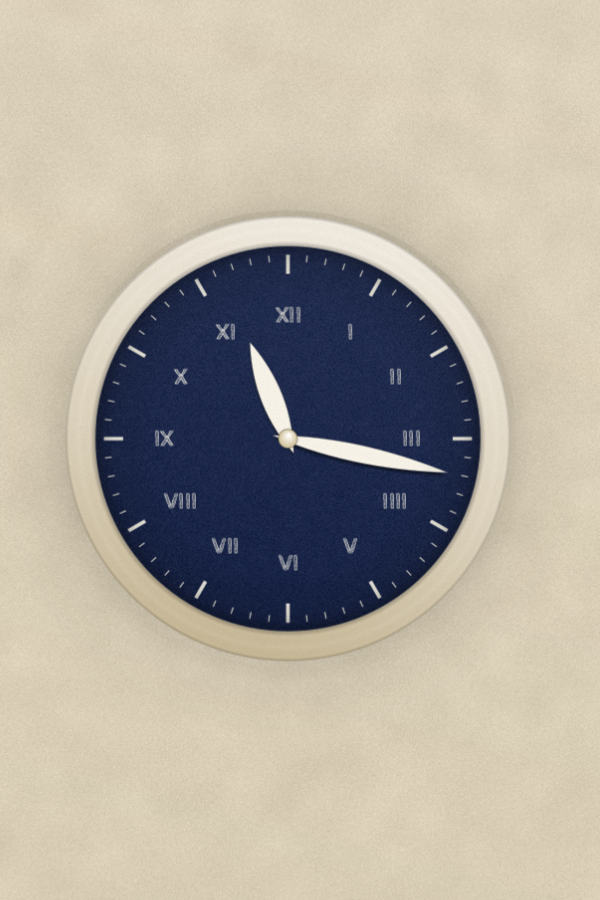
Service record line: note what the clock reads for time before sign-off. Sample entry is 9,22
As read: 11,17
